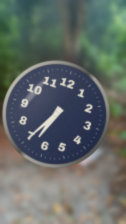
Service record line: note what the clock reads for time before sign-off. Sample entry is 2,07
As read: 6,35
